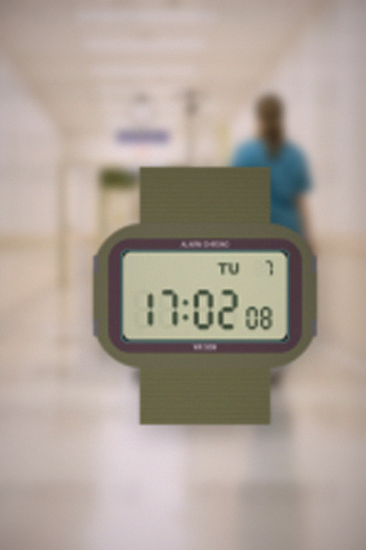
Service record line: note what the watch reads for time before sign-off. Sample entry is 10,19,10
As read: 17,02,08
